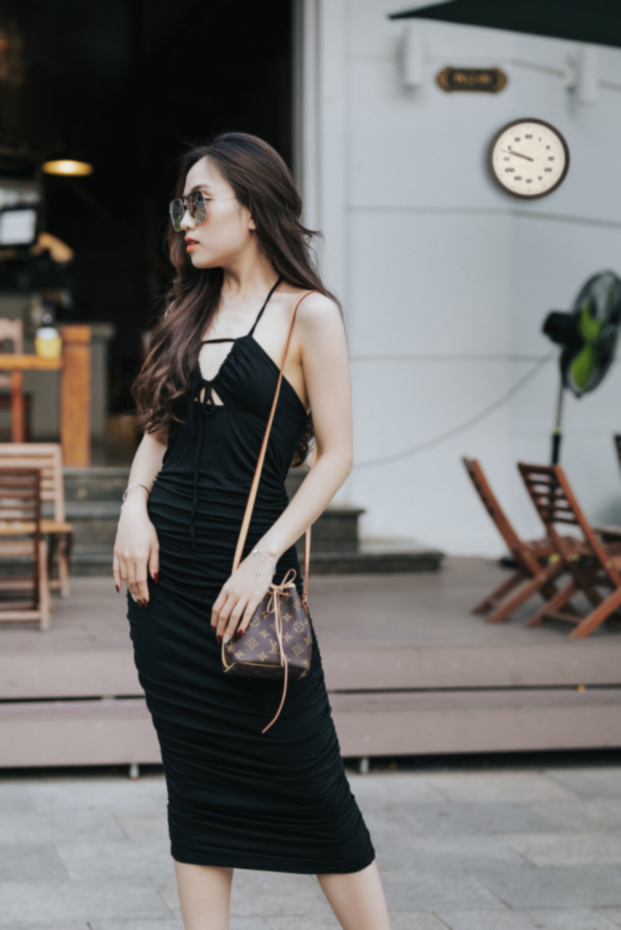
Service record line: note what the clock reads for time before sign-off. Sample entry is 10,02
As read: 9,48
